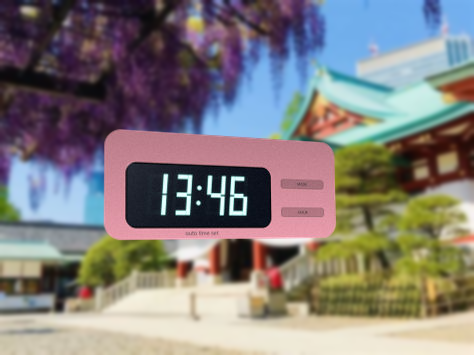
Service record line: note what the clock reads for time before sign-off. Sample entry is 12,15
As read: 13,46
